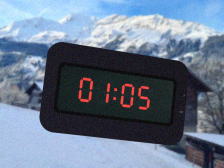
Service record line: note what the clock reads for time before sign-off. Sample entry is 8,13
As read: 1,05
